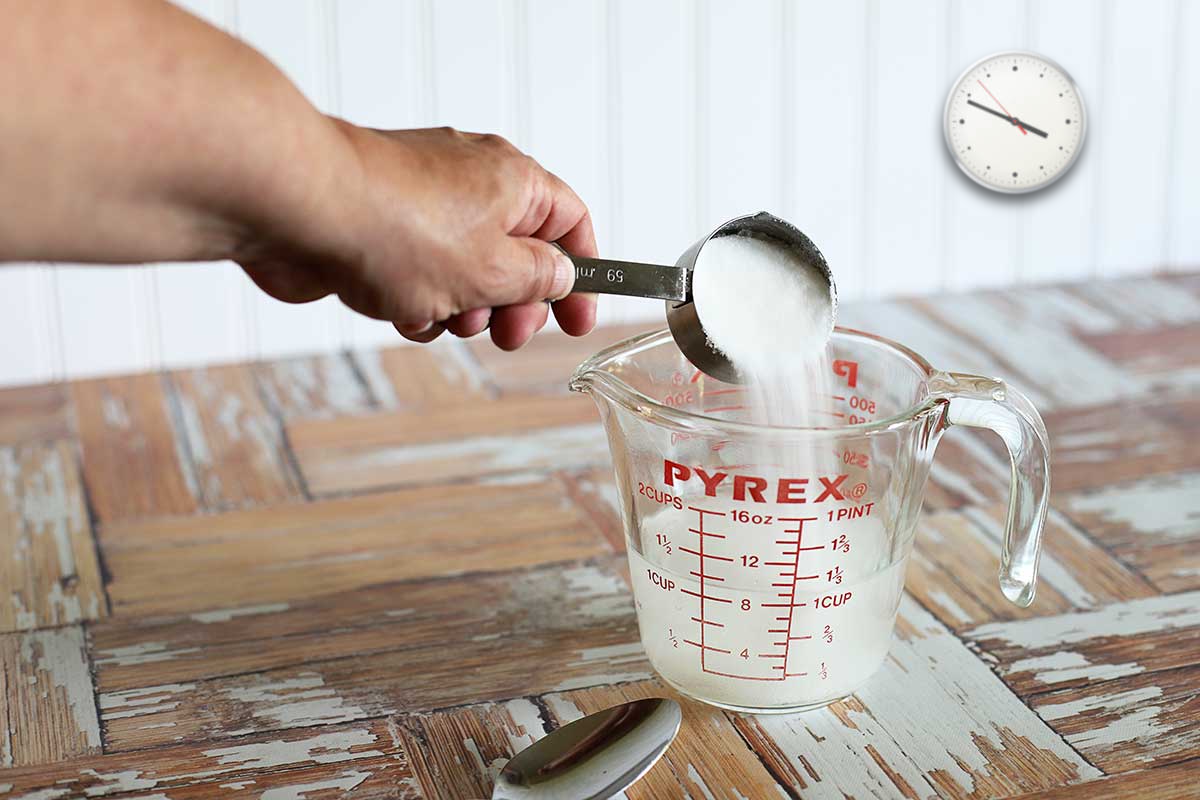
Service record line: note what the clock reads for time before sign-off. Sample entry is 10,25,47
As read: 3,48,53
